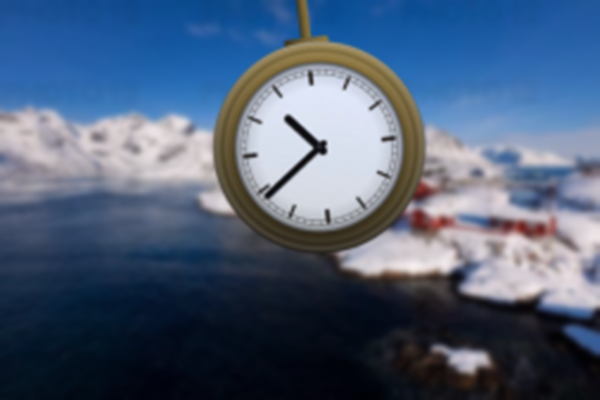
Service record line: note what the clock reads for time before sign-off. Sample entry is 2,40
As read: 10,39
